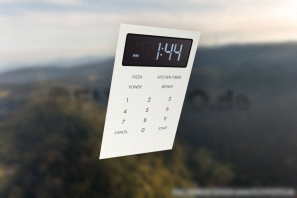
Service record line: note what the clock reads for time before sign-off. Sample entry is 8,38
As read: 1,44
